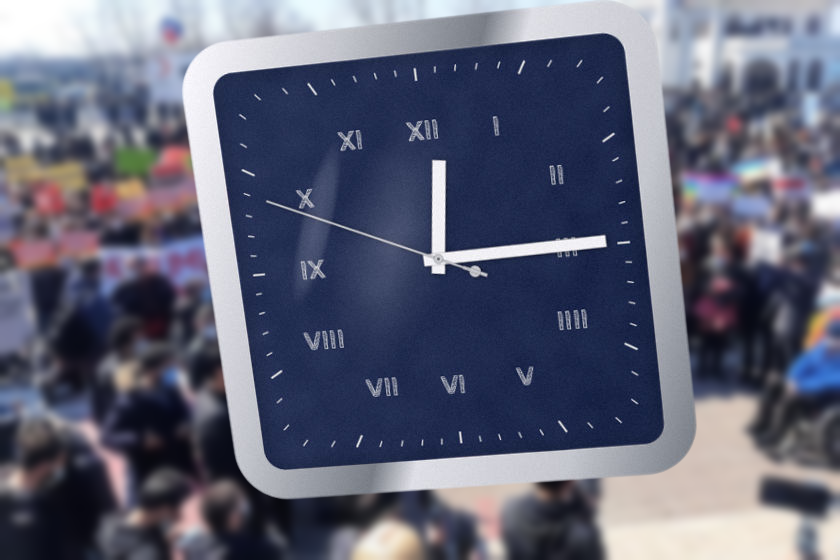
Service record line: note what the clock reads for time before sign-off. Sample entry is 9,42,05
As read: 12,14,49
